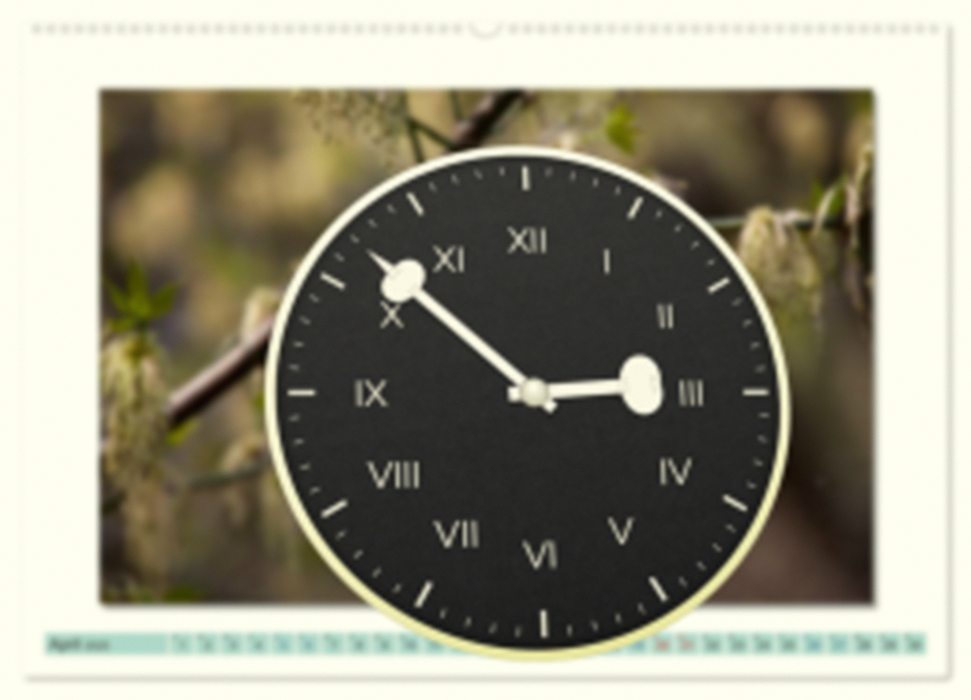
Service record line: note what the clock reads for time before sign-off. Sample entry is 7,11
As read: 2,52
